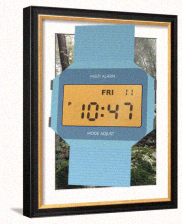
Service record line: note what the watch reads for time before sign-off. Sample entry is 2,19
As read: 10,47
